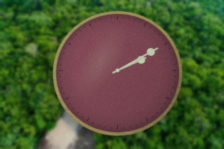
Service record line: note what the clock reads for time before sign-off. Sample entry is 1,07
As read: 2,10
